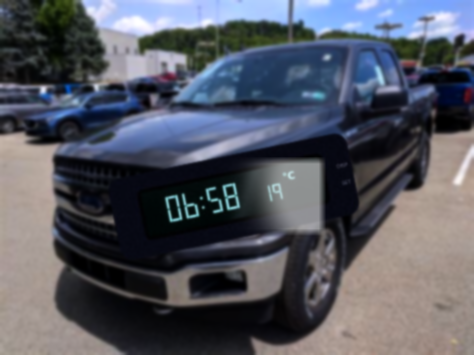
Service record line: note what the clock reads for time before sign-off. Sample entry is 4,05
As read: 6,58
